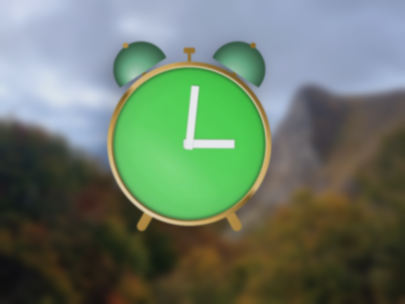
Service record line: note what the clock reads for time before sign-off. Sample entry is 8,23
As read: 3,01
